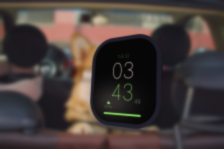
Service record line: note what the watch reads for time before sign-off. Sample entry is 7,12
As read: 3,43
